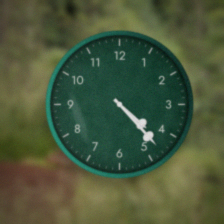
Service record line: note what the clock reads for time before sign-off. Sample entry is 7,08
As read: 4,23
